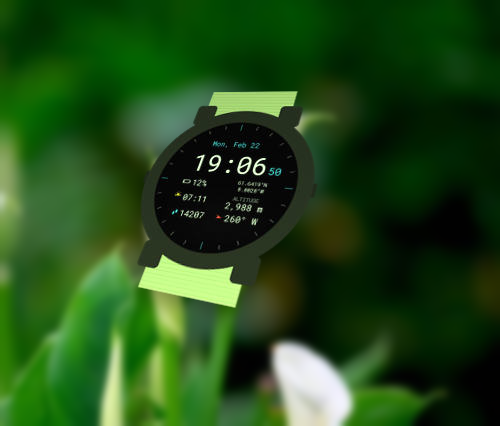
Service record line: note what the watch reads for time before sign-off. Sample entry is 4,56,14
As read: 19,06,50
